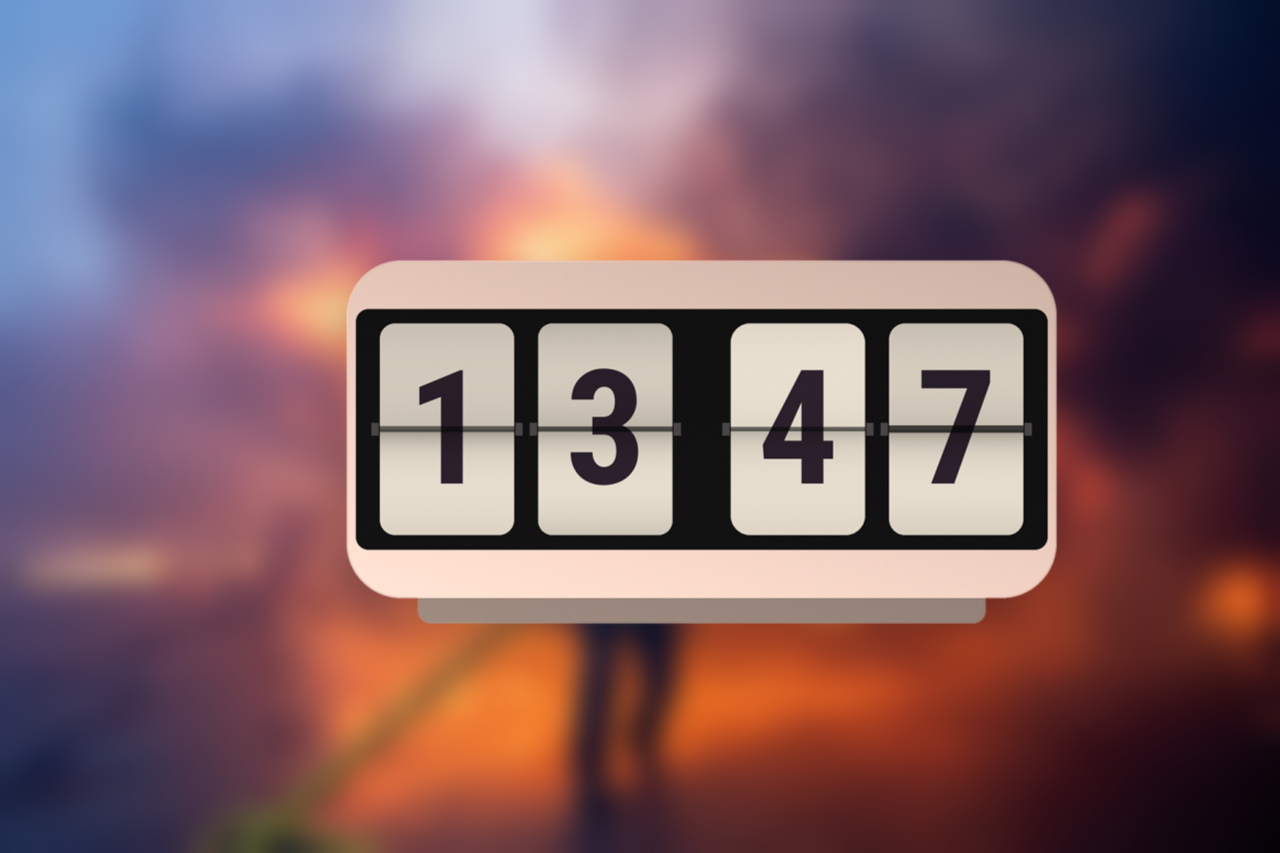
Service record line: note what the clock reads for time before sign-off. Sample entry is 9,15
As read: 13,47
